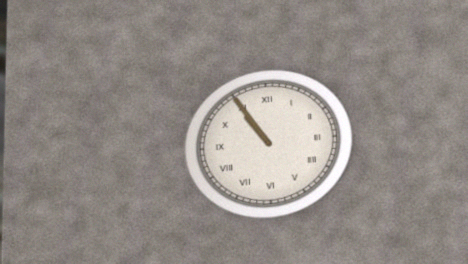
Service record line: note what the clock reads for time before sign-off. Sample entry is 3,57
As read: 10,55
